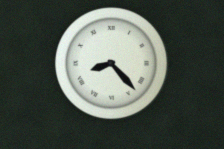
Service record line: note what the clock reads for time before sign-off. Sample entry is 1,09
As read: 8,23
